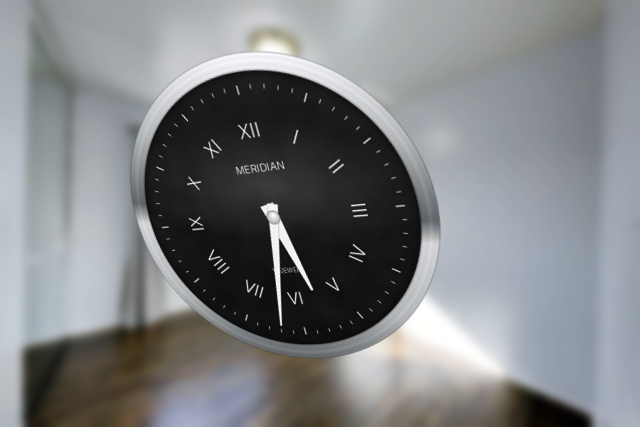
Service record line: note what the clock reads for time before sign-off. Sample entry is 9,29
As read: 5,32
